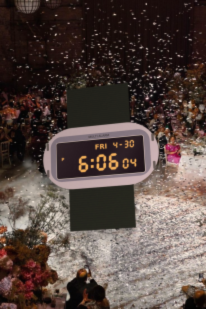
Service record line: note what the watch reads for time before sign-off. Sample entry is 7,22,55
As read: 6,06,04
